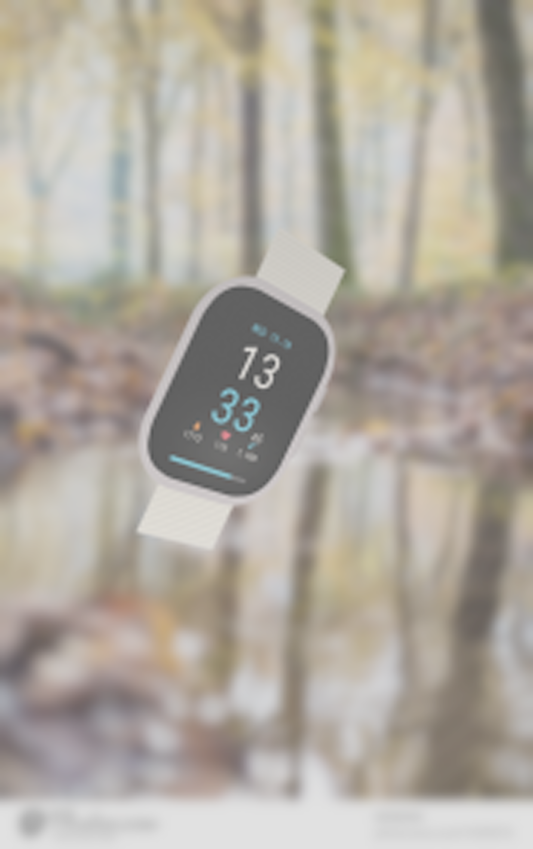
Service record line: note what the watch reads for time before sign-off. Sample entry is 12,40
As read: 13,33
